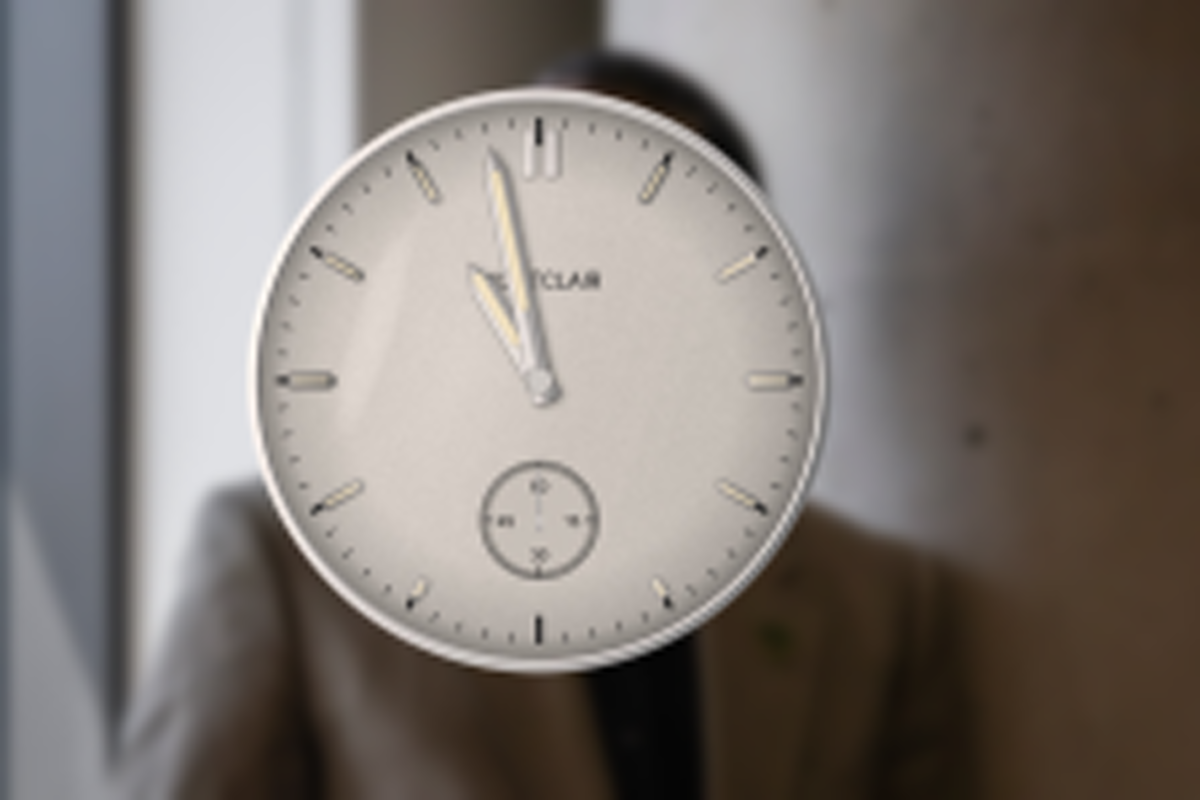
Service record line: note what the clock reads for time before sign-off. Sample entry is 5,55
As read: 10,58
